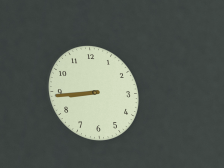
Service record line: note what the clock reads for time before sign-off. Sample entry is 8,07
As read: 8,44
